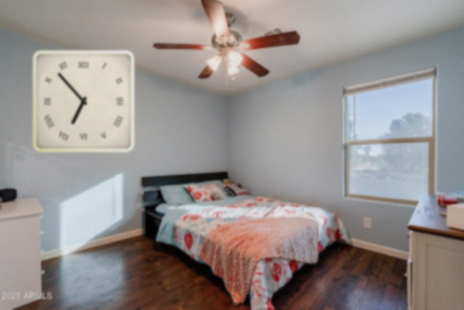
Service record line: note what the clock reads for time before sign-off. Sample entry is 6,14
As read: 6,53
